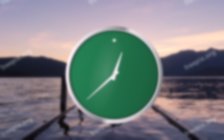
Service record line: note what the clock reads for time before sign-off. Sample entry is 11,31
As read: 12,38
